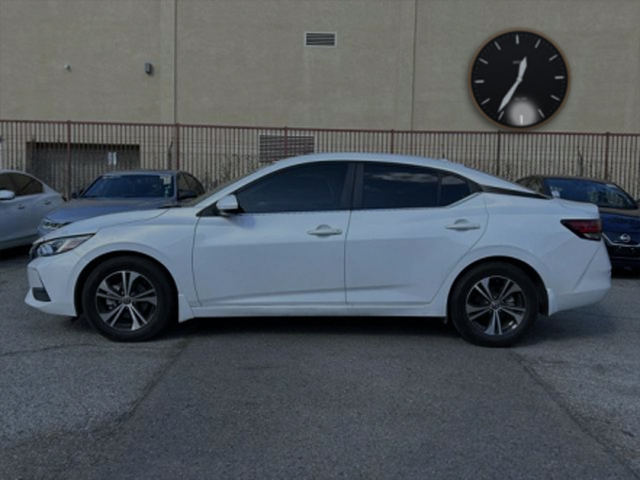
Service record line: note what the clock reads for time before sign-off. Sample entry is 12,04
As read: 12,36
